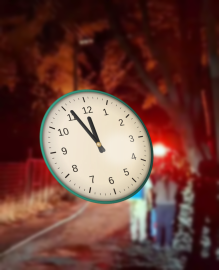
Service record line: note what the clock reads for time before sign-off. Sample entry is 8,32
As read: 11,56
